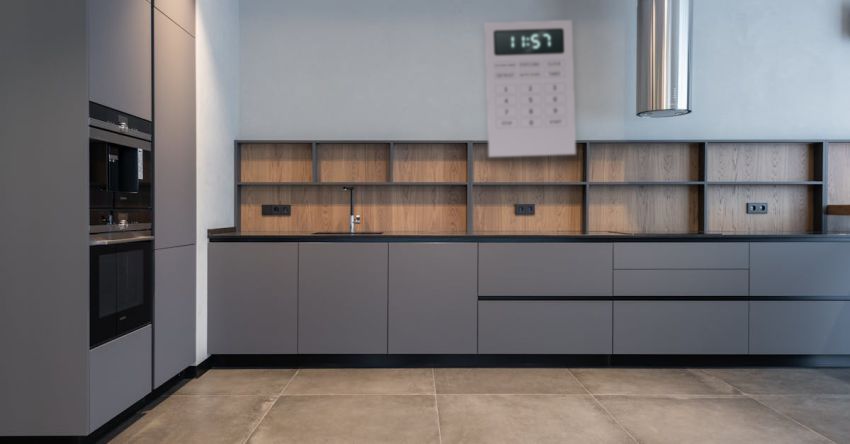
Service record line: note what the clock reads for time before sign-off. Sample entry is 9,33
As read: 11,57
